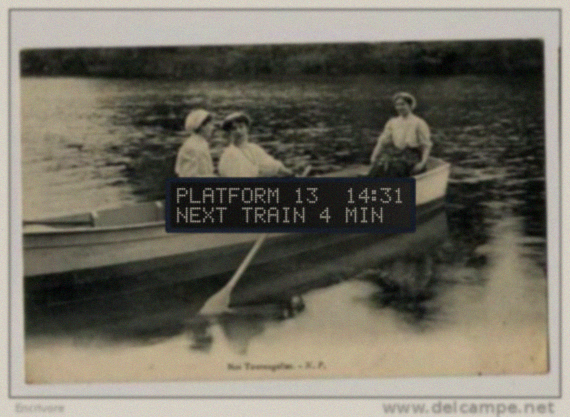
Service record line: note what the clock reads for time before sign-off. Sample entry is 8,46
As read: 14,31
